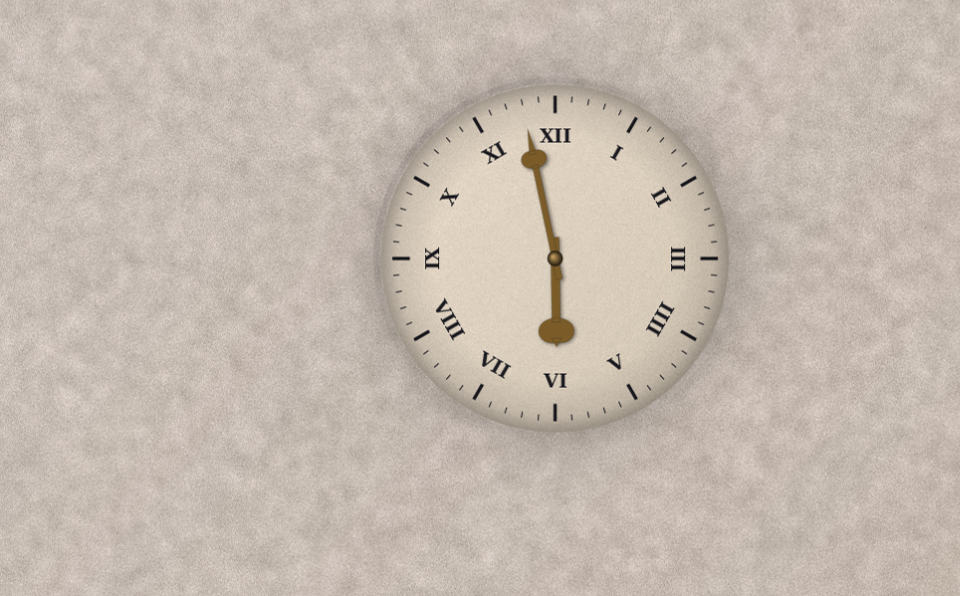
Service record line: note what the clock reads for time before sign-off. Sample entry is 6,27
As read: 5,58
